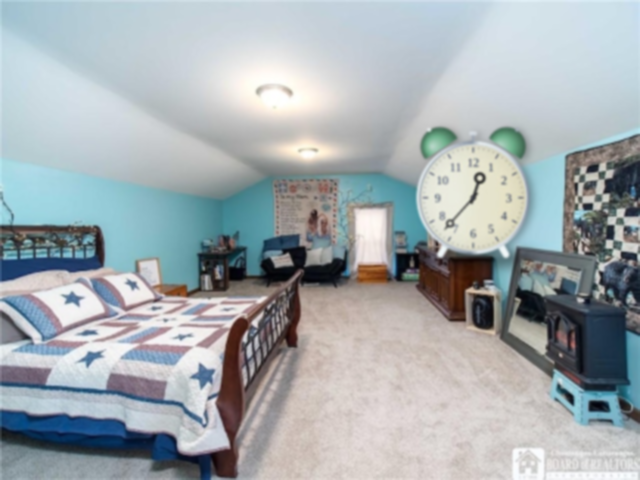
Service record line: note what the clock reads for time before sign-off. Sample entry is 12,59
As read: 12,37
